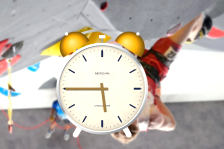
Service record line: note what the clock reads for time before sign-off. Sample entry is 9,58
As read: 5,45
